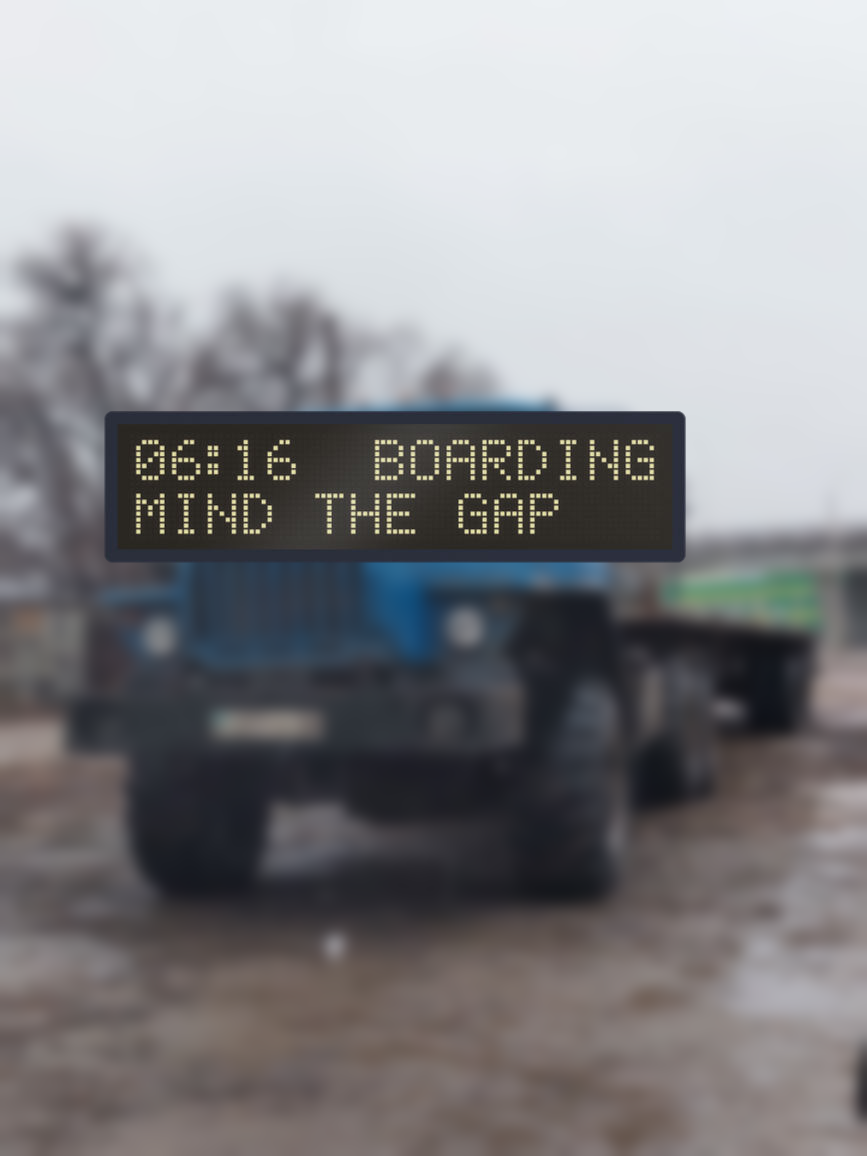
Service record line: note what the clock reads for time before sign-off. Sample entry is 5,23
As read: 6,16
